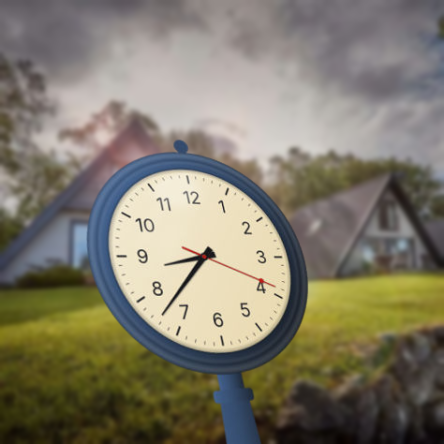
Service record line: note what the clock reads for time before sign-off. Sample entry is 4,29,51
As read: 8,37,19
